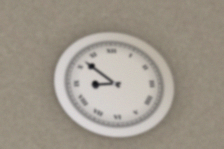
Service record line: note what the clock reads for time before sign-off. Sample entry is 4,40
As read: 8,52
